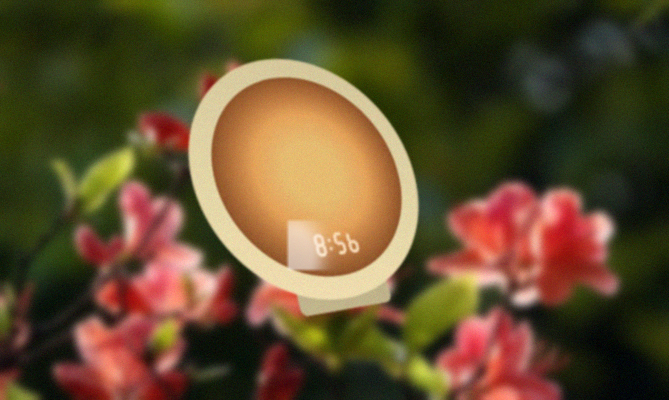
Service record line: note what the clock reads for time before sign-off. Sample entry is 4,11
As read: 8,56
